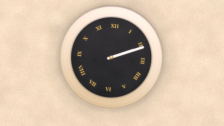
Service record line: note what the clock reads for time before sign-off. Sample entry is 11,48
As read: 2,11
